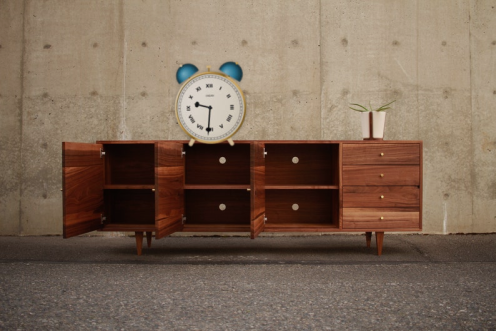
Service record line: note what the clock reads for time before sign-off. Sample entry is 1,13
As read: 9,31
